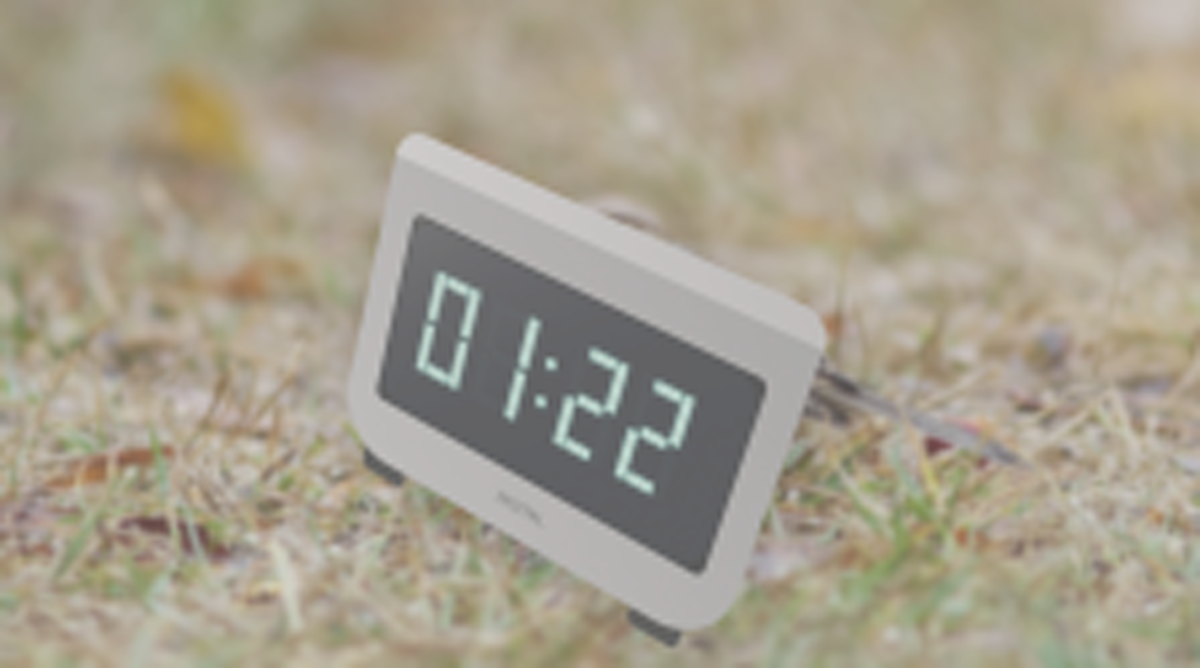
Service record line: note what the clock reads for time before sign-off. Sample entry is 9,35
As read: 1,22
